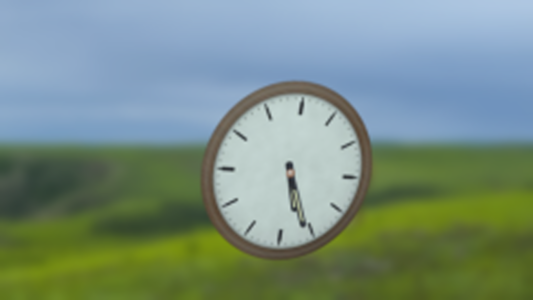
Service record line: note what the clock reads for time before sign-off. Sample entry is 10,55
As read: 5,26
